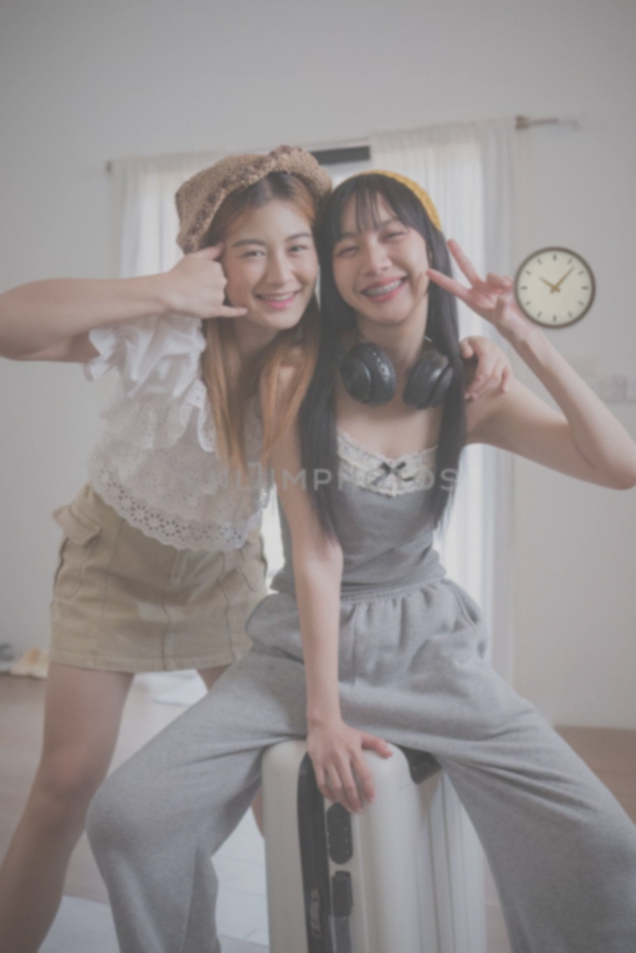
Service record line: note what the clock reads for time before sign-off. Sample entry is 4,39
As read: 10,07
